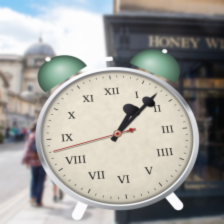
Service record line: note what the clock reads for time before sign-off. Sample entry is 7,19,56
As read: 1,07,43
